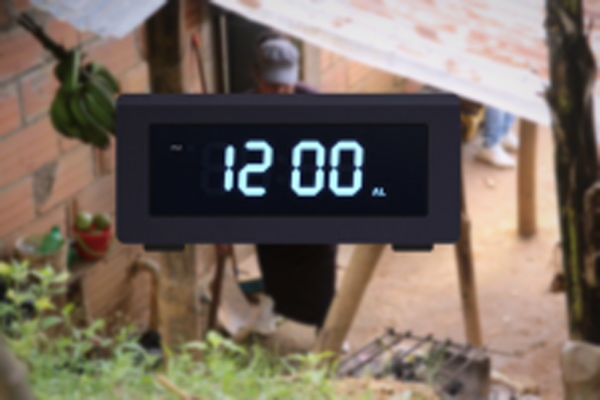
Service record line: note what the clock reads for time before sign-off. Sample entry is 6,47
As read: 12,00
